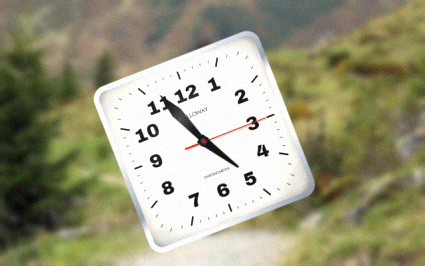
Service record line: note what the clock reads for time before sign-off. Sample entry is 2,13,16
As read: 4,56,15
